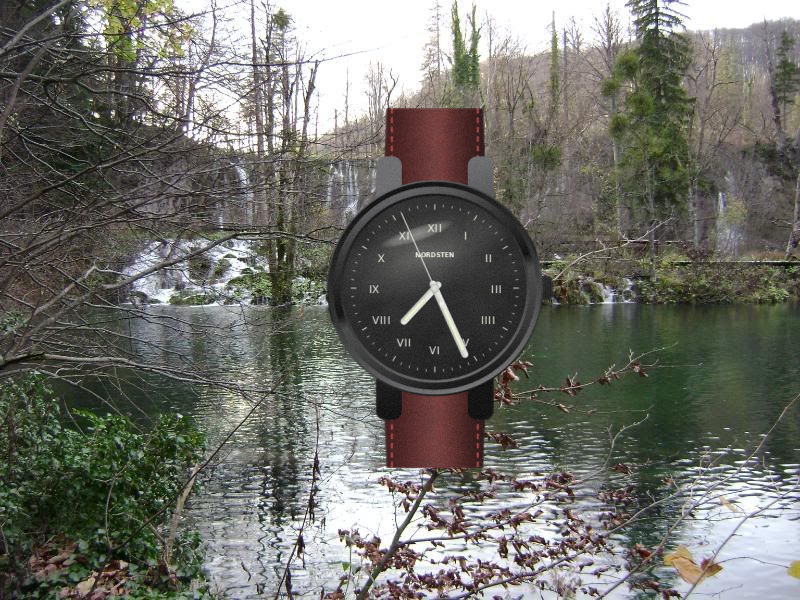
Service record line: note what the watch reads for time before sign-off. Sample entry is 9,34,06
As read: 7,25,56
